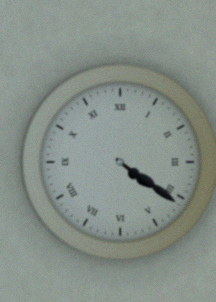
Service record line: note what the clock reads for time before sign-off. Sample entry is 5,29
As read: 4,21
